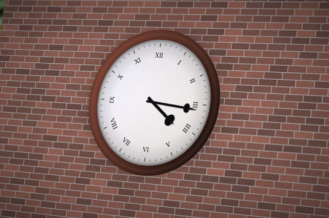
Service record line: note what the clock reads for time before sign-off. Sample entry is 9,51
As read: 4,16
